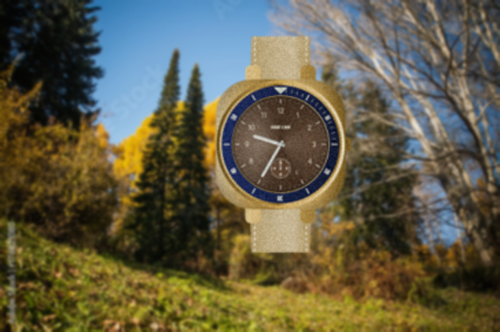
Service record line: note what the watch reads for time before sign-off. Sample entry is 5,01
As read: 9,35
